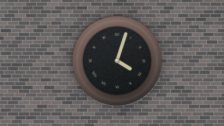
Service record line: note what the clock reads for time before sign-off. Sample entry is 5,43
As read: 4,03
